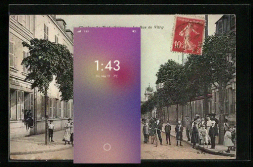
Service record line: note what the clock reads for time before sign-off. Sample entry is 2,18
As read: 1,43
